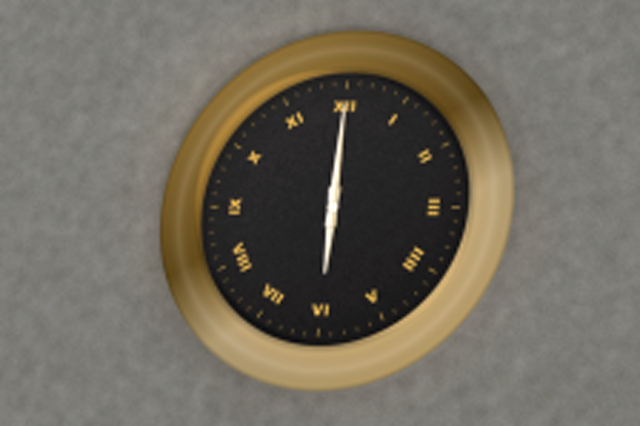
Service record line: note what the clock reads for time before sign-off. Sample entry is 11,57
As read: 6,00
